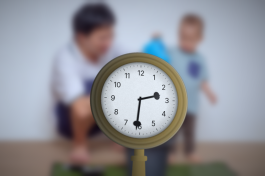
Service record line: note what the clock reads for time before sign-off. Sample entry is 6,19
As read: 2,31
